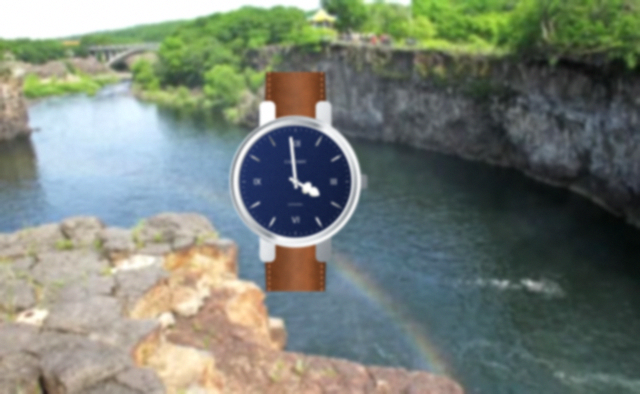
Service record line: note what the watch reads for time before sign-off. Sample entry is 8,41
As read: 3,59
